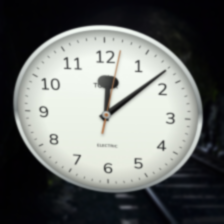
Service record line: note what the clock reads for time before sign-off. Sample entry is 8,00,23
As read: 12,08,02
